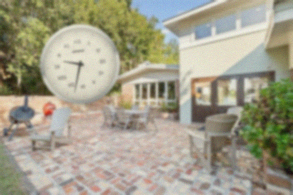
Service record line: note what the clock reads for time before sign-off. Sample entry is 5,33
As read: 9,33
